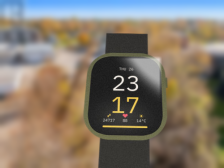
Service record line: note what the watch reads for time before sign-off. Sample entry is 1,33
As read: 23,17
